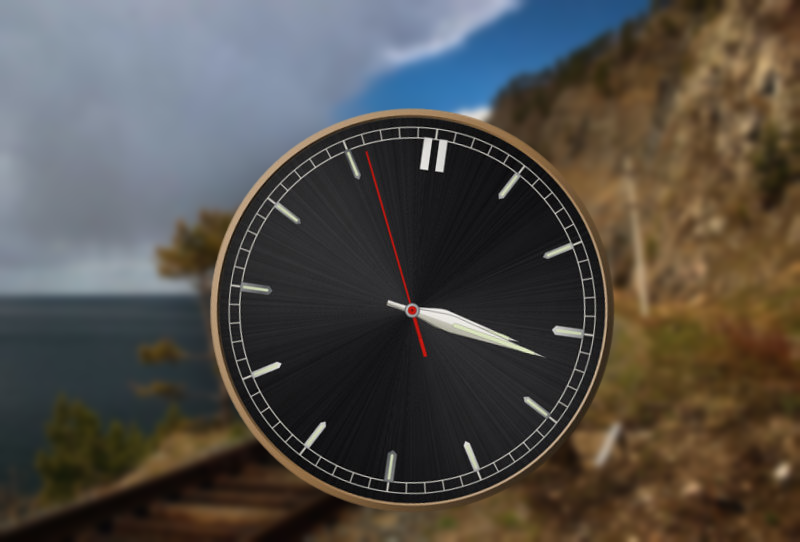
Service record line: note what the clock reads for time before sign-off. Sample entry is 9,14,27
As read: 3,16,56
